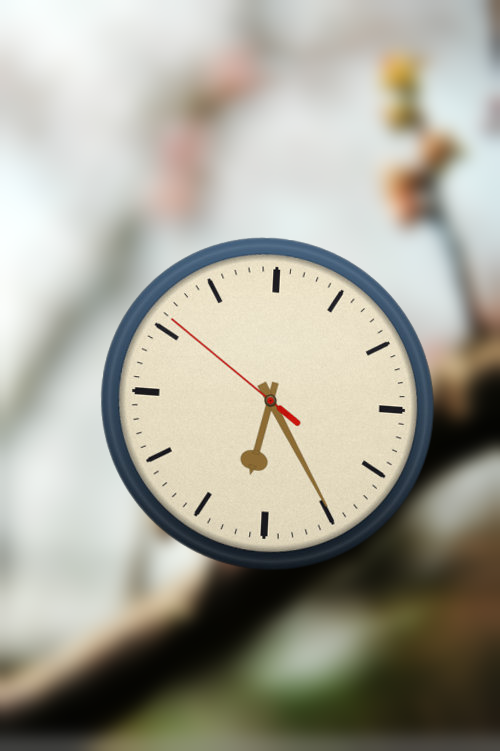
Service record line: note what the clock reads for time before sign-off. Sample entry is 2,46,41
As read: 6,24,51
